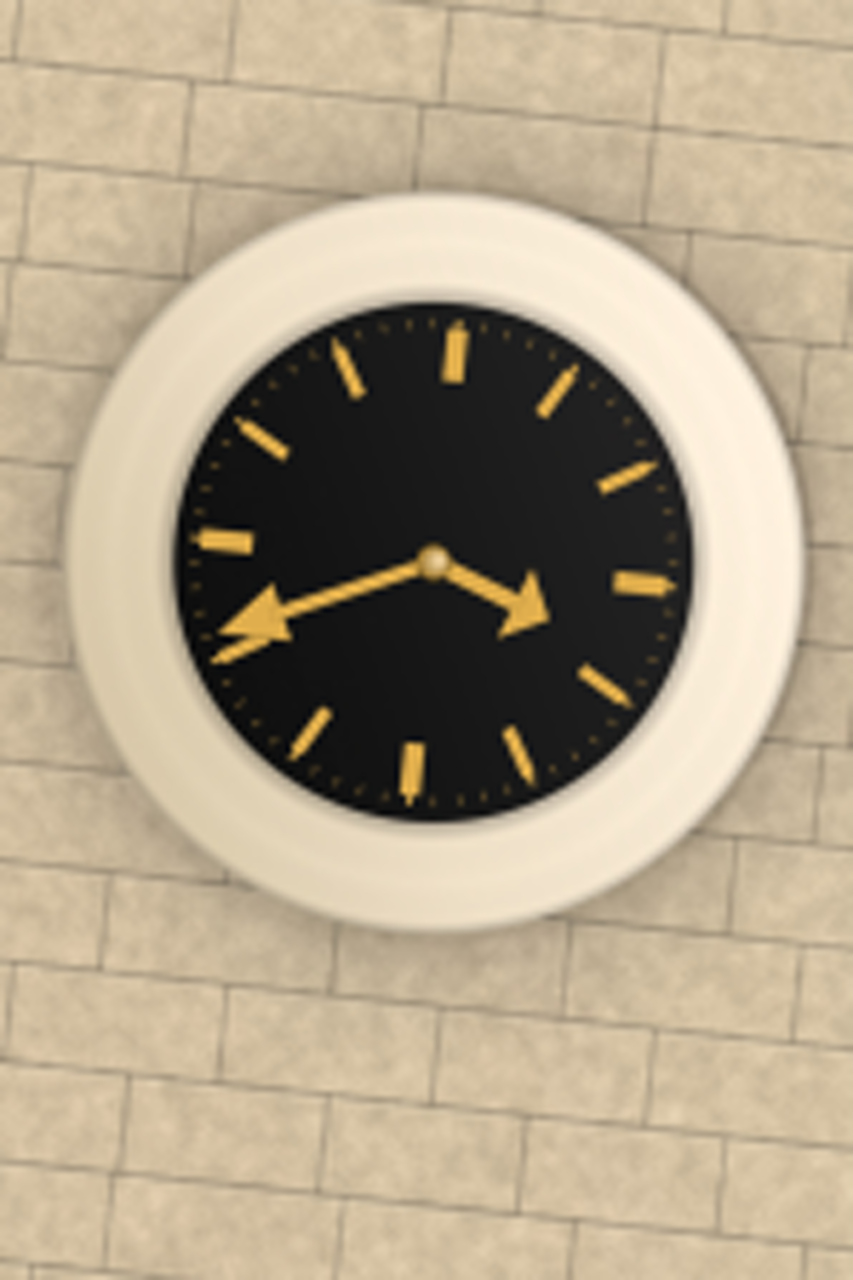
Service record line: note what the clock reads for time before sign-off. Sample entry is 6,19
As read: 3,41
